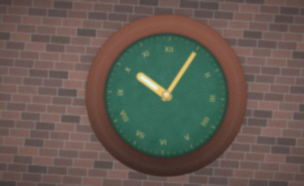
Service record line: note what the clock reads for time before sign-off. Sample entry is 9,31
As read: 10,05
